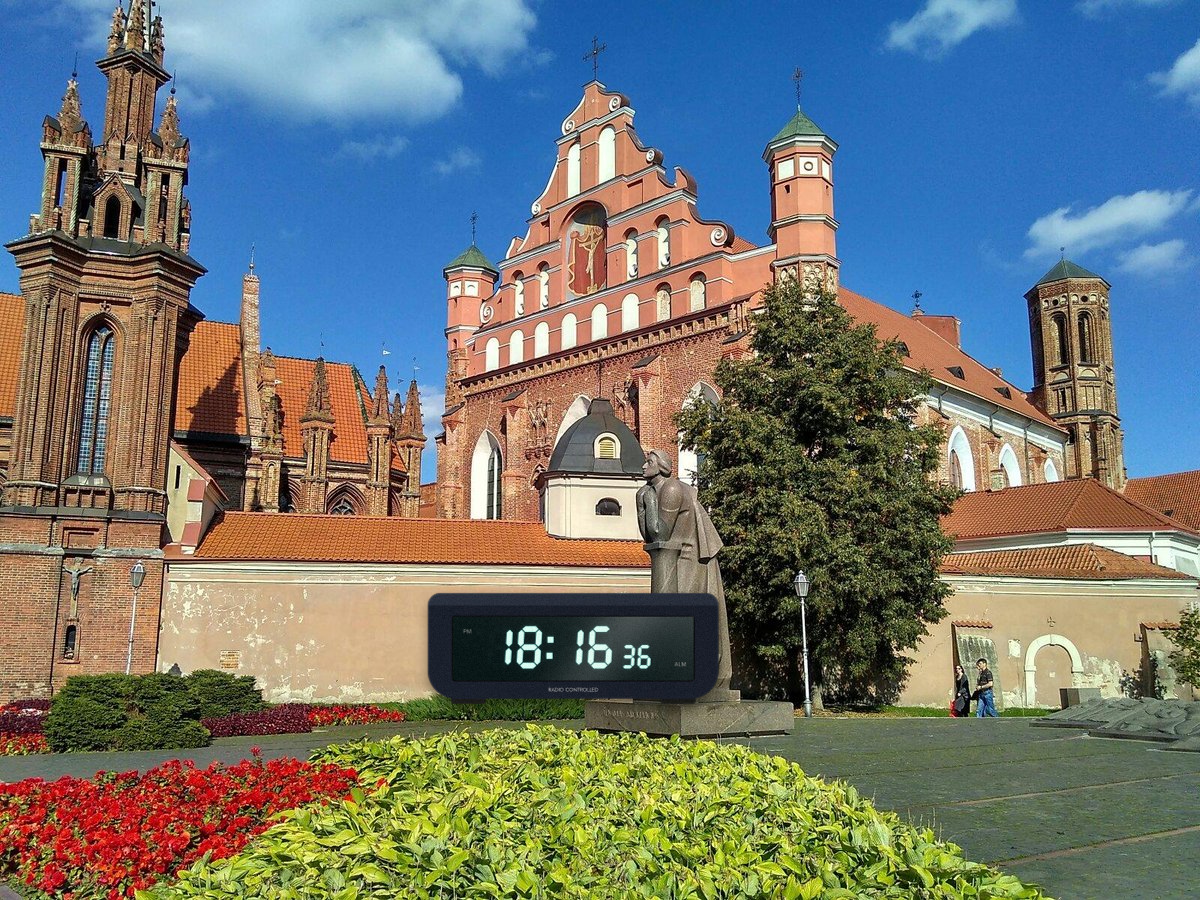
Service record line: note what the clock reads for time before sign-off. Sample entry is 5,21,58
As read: 18,16,36
